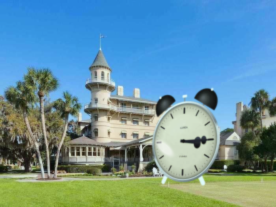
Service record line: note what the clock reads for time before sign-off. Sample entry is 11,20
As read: 3,15
